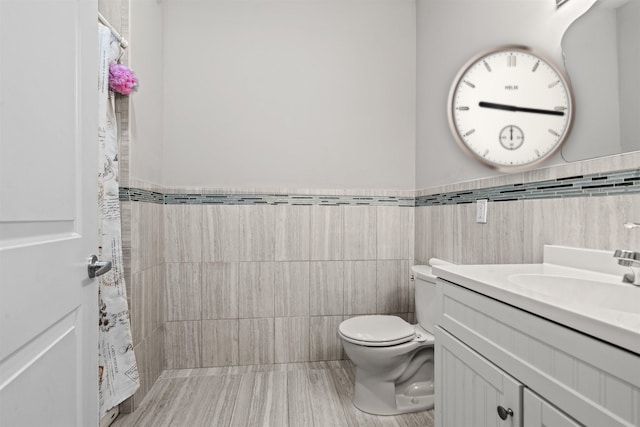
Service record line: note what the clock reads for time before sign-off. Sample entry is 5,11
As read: 9,16
